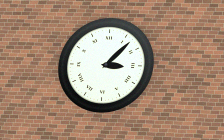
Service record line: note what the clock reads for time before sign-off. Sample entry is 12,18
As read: 3,07
